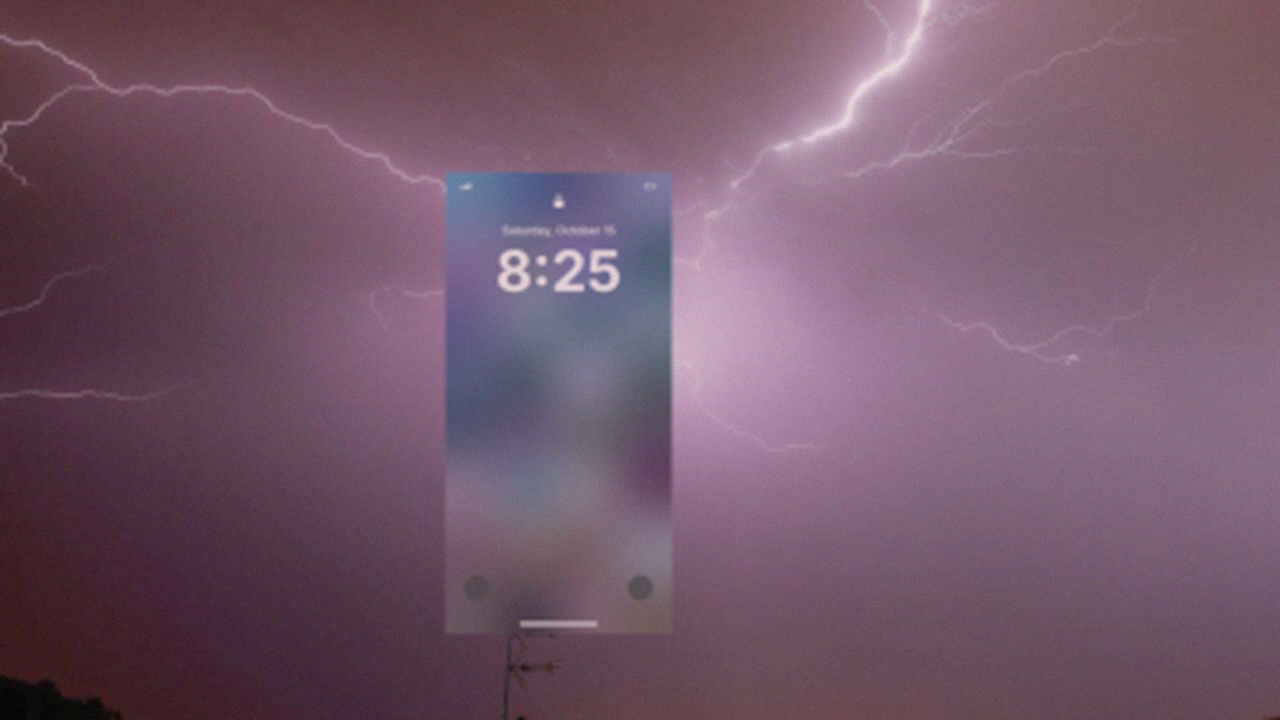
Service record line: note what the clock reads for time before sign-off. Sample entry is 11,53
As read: 8,25
